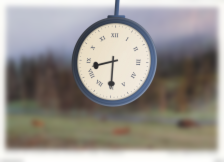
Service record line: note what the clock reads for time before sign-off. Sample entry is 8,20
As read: 8,30
